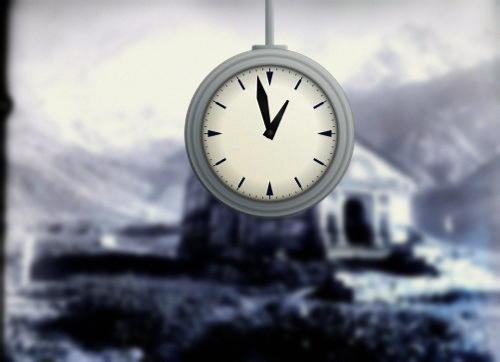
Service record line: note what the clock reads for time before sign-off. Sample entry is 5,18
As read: 12,58
